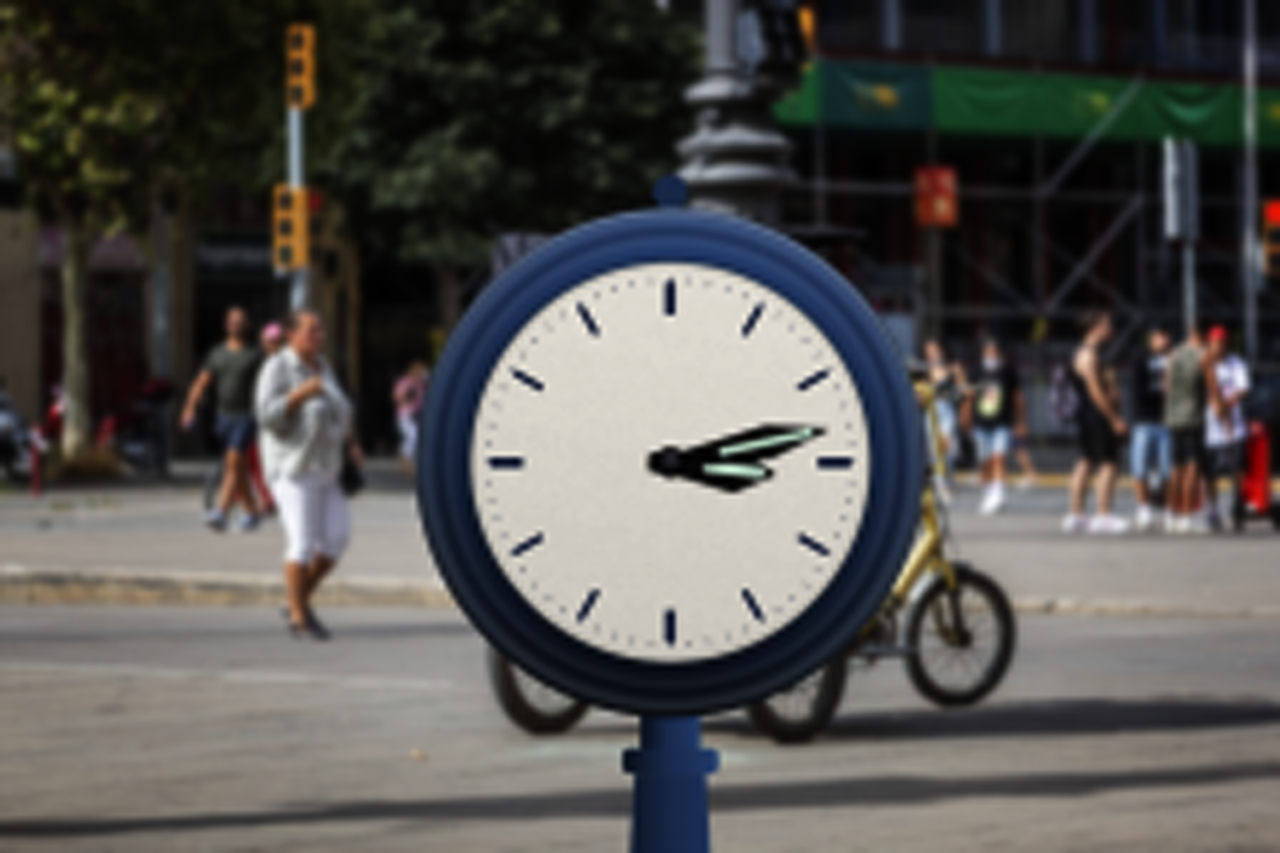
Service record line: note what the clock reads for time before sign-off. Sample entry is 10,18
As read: 3,13
